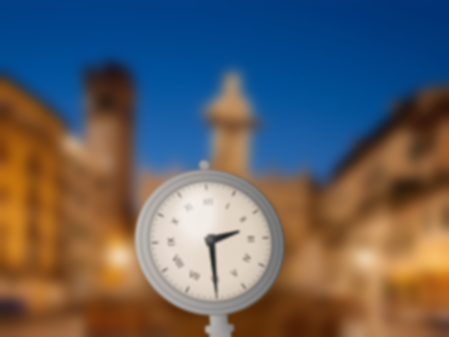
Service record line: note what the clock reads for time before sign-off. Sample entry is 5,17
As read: 2,30
